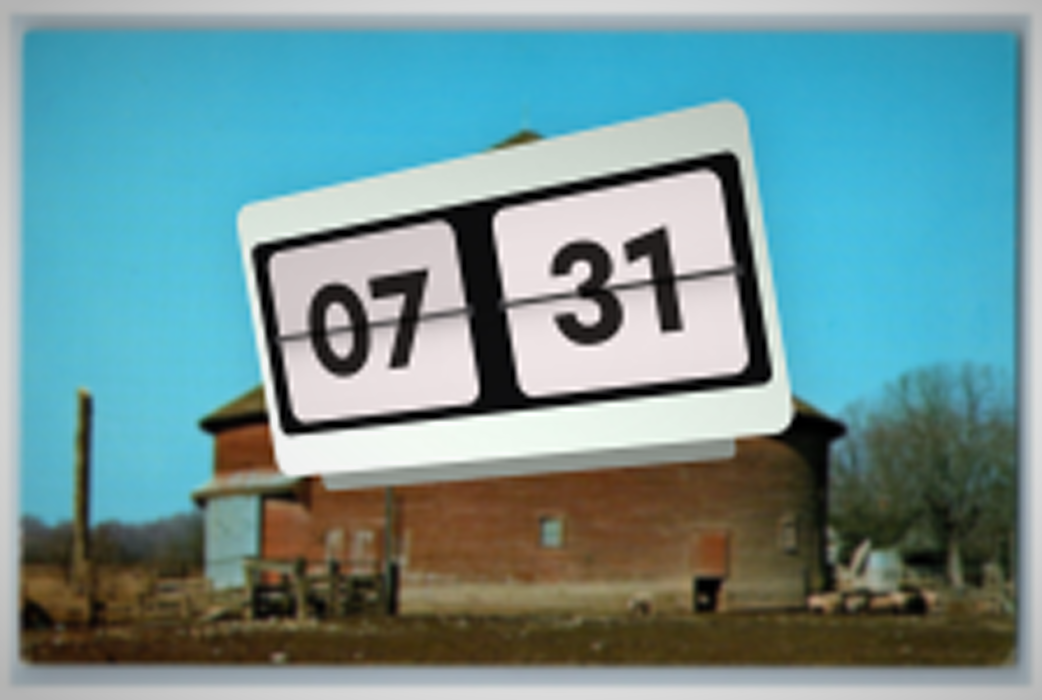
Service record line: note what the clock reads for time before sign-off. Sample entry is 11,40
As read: 7,31
